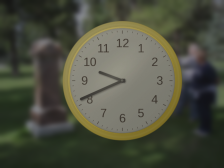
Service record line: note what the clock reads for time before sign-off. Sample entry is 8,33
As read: 9,41
